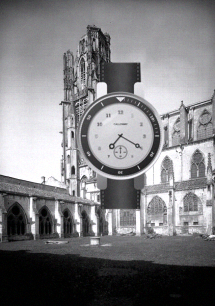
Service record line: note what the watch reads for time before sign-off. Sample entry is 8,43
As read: 7,20
